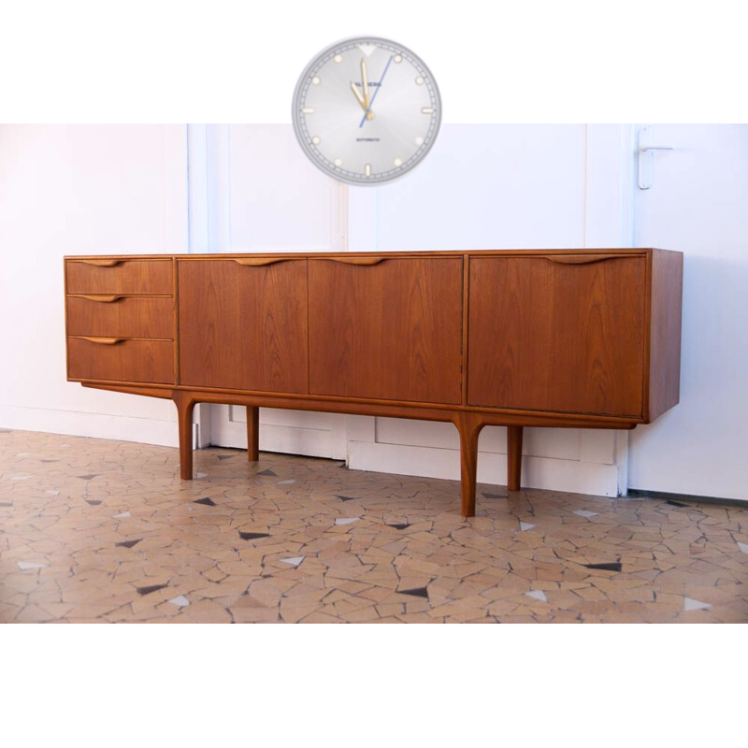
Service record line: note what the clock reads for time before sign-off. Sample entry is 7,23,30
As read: 10,59,04
